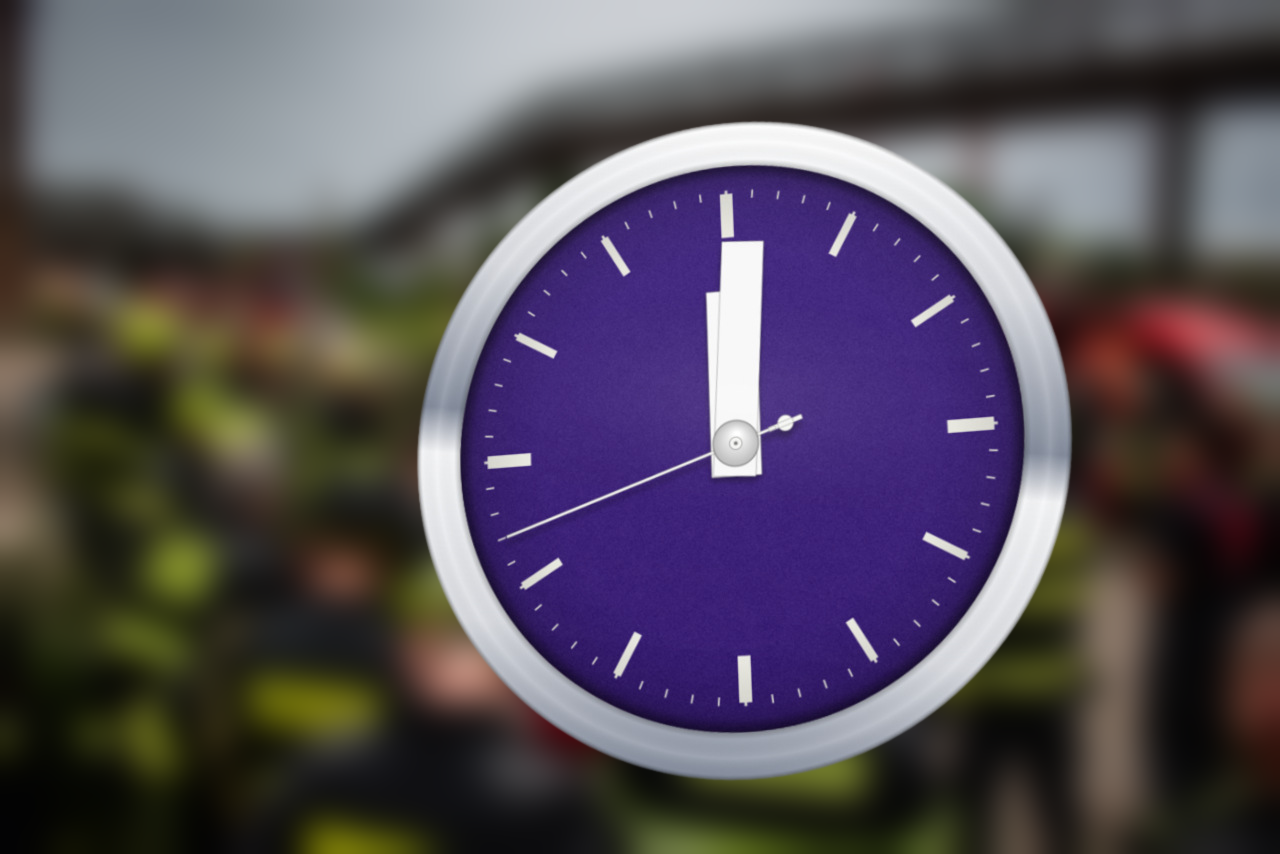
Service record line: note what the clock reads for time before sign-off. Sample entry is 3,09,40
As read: 12,00,42
